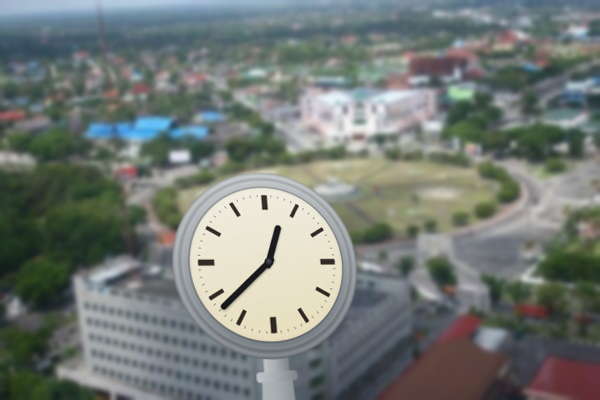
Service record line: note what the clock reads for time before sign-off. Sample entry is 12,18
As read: 12,38
